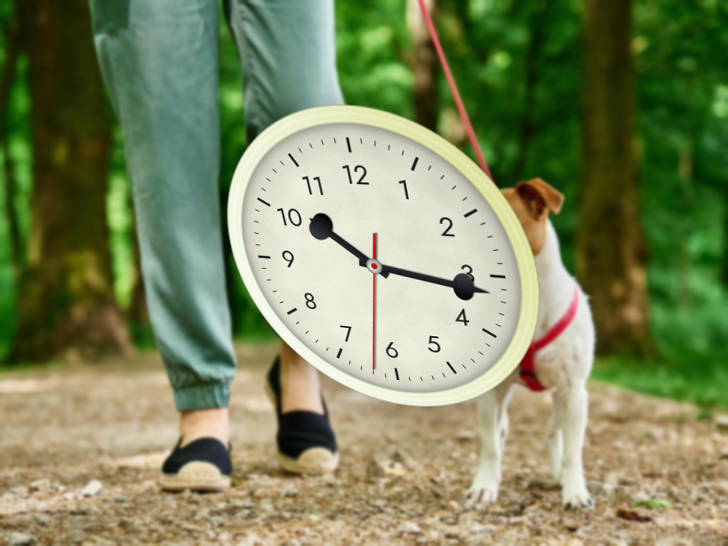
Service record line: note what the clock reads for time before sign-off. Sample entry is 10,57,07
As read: 10,16,32
